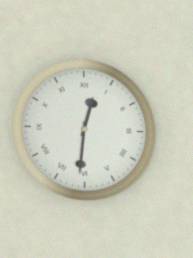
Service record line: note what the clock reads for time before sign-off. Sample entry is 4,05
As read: 12,31
